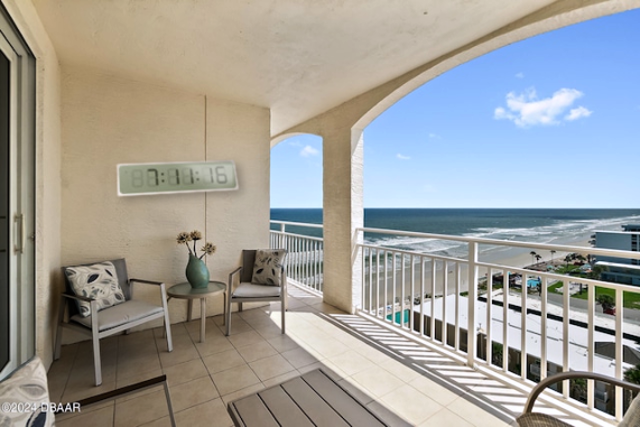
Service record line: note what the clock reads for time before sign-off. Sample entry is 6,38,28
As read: 7,11,16
